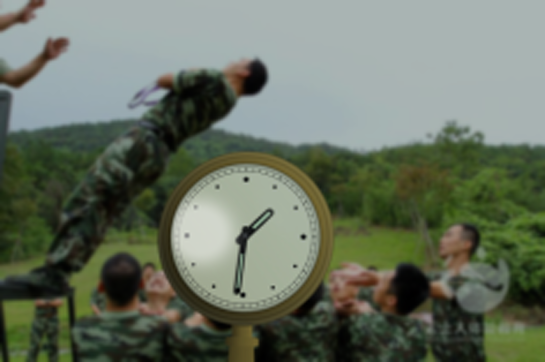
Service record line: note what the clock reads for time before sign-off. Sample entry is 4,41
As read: 1,31
